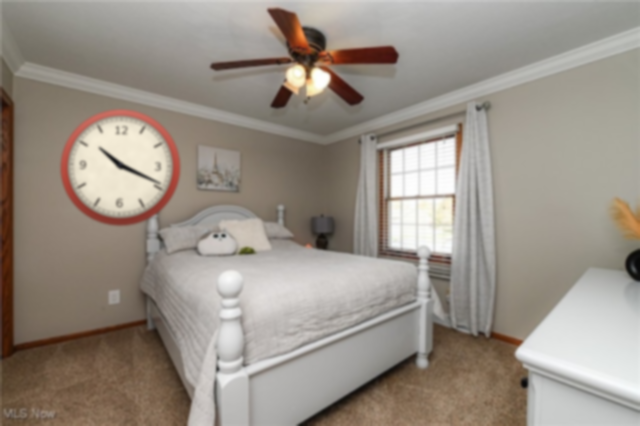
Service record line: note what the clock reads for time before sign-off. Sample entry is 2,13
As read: 10,19
